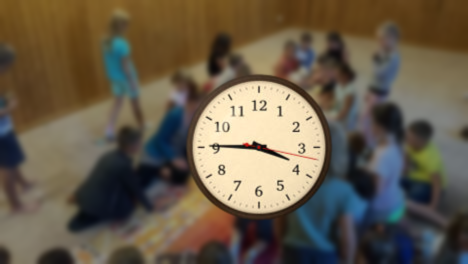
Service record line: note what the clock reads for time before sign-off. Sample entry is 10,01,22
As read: 3,45,17
